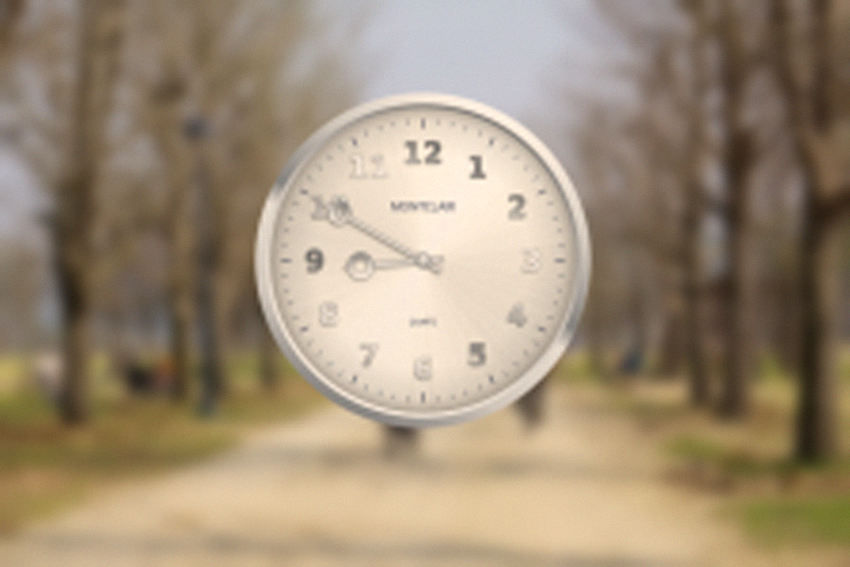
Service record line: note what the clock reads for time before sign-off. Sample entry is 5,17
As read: 8,50
